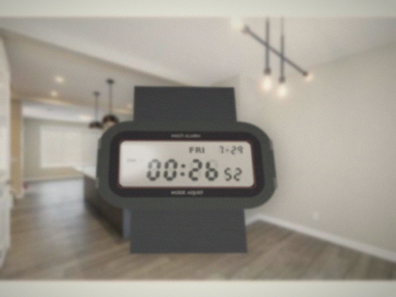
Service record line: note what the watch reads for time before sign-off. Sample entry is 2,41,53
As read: 0,26,52
